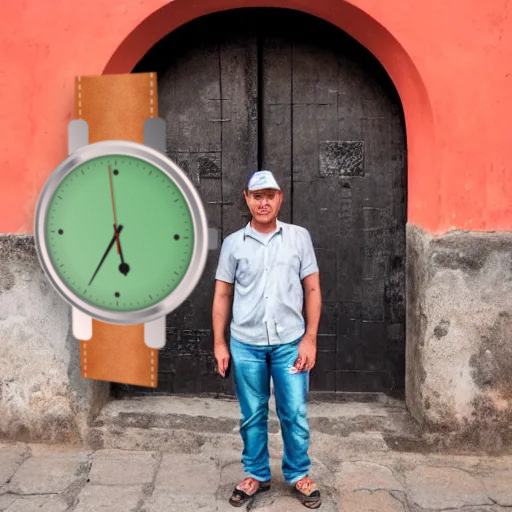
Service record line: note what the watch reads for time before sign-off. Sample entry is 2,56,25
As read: 5,34,59
